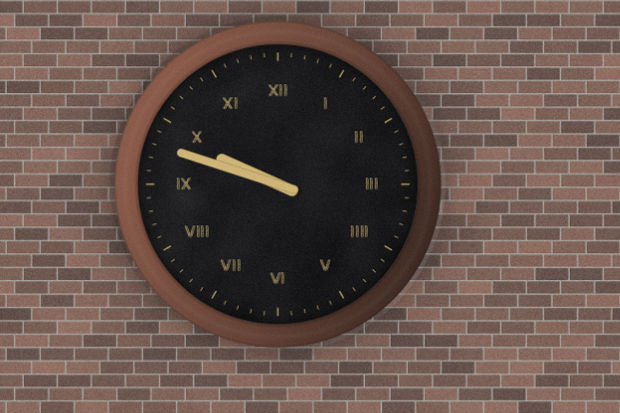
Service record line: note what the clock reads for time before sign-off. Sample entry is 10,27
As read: 9,48
